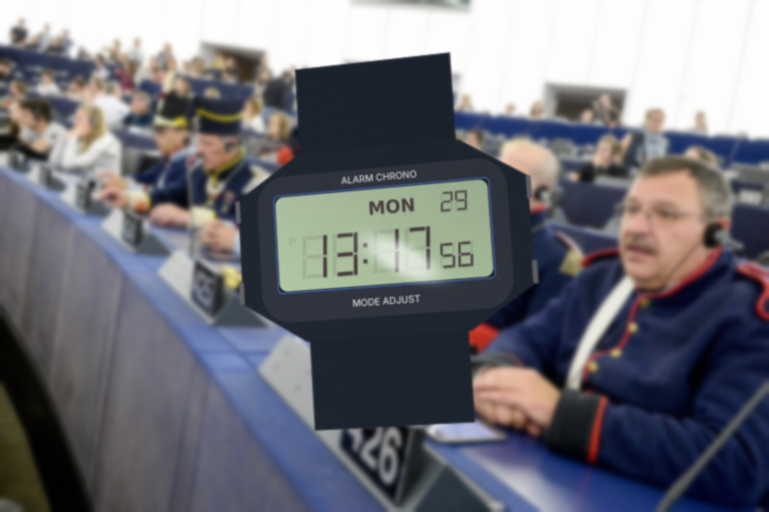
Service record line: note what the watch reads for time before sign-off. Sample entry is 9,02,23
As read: 13,17,56
